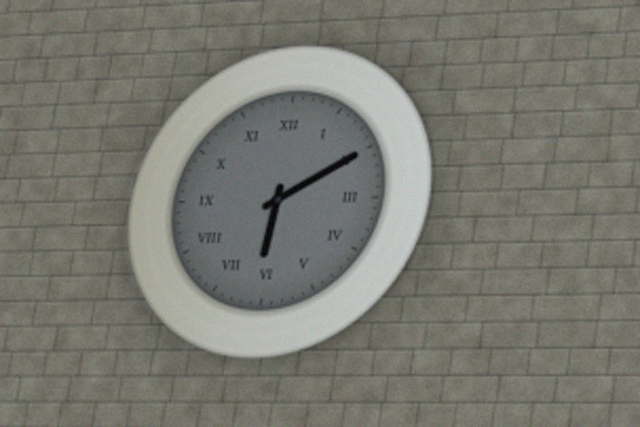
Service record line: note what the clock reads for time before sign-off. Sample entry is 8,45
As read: 6,10
